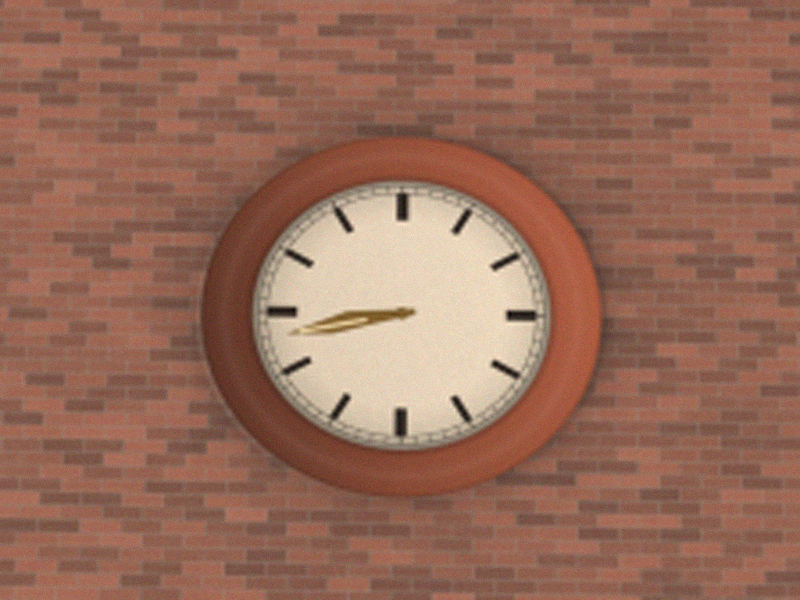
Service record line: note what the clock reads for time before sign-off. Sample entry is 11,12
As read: 8,43
